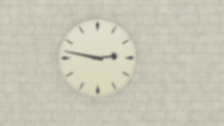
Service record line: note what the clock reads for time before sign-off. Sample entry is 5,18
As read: 2,47
